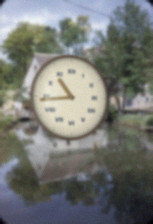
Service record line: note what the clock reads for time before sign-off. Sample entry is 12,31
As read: 10,44
